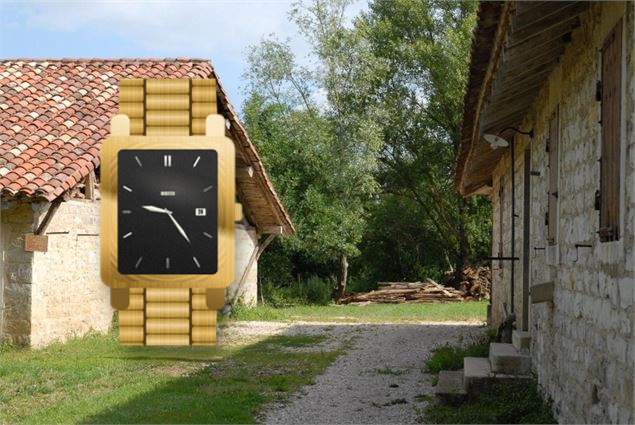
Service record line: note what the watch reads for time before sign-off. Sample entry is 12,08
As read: 9,24
